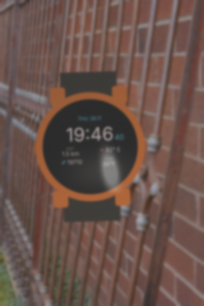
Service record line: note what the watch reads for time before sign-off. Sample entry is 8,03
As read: 19,46
